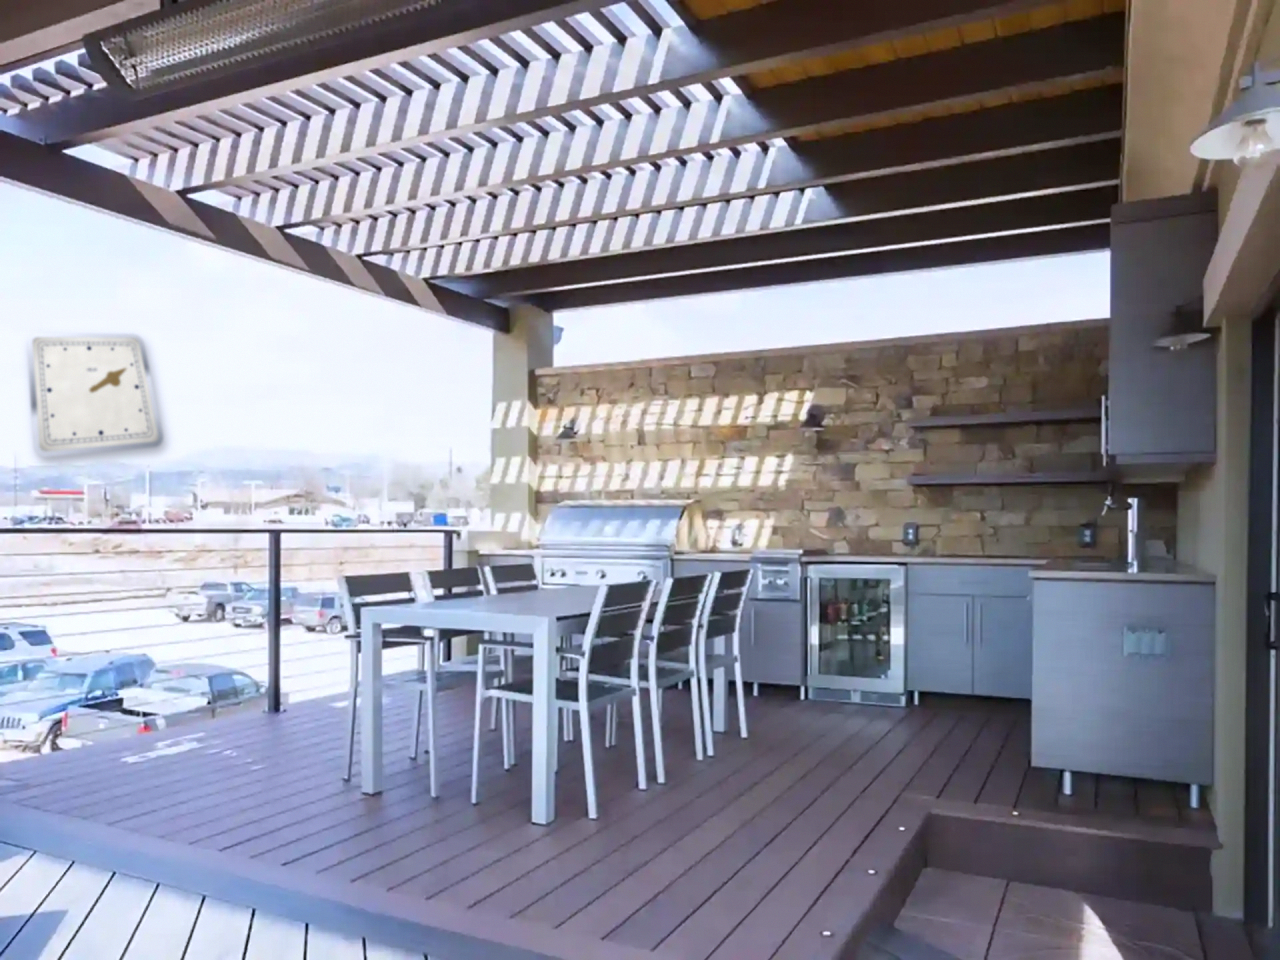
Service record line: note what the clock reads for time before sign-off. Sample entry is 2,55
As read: 2,10
